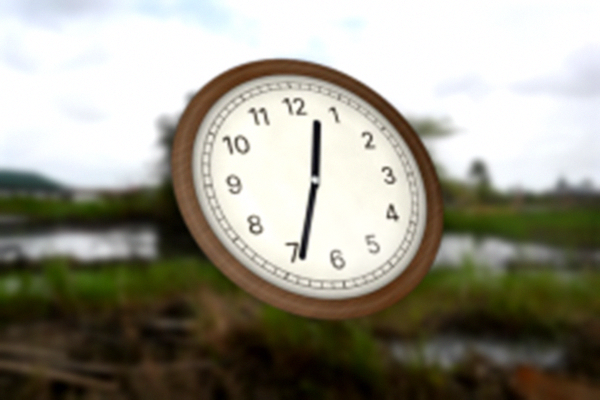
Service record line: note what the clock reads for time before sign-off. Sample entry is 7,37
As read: 12,34
